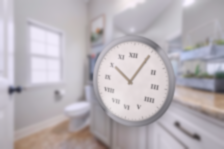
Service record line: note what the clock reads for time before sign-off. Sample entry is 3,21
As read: 10,05
